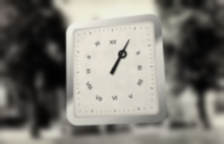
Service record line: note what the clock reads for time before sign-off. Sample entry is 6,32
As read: 1,05
